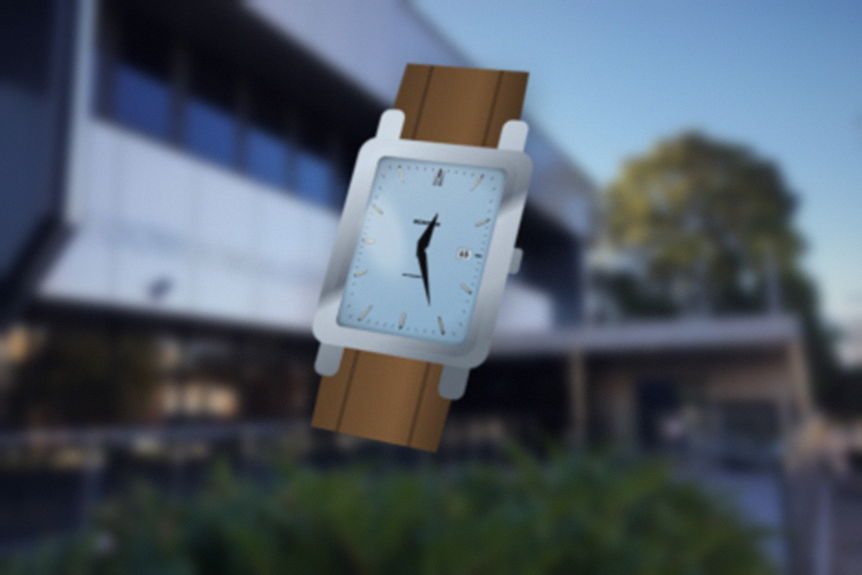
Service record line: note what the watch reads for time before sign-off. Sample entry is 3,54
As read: 12,26
